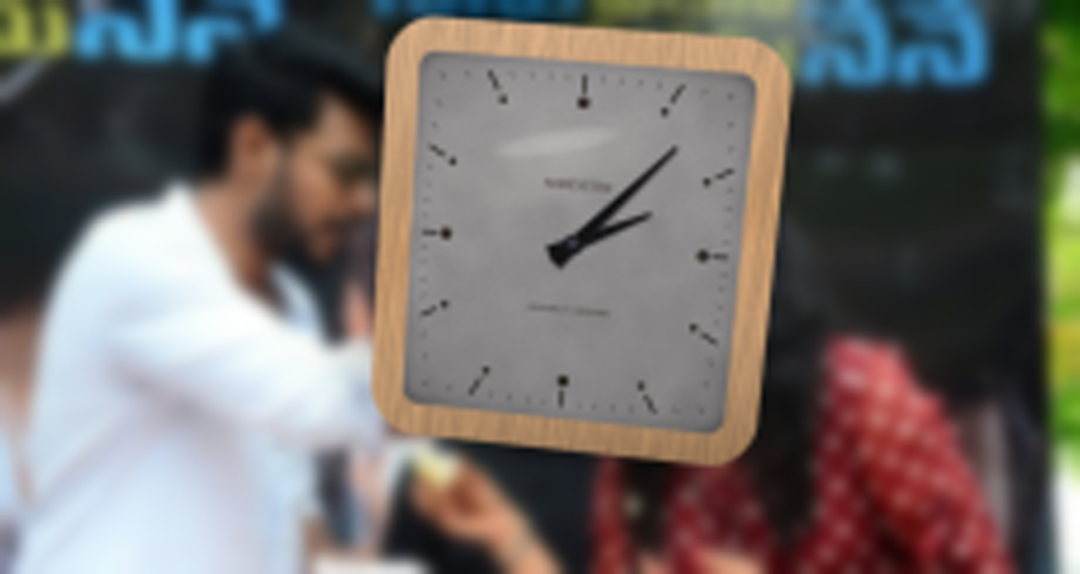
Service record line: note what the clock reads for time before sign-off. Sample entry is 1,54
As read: 2,07
